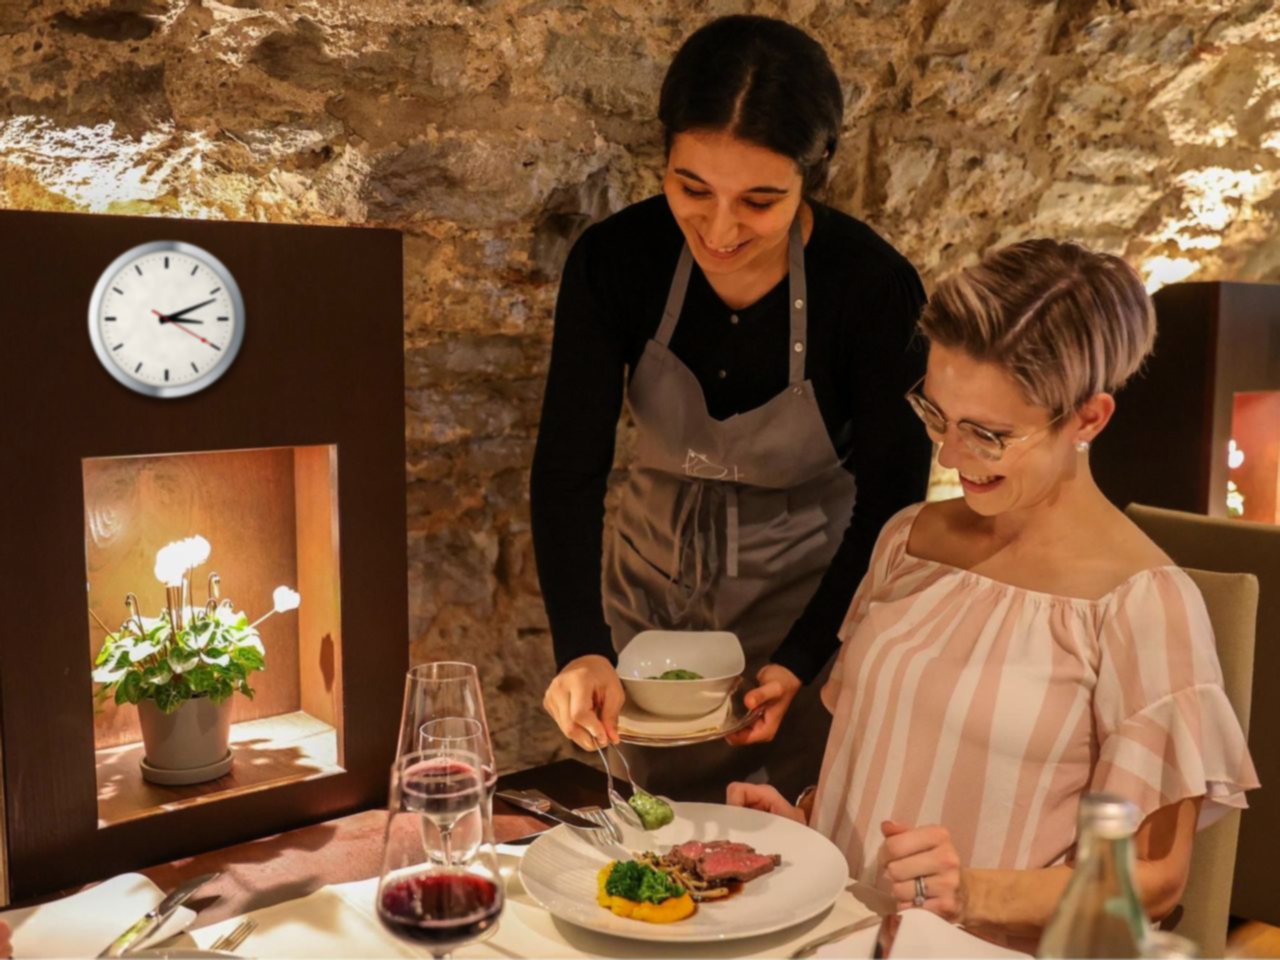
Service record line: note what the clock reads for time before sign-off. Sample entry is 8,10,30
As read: 3,11,20
